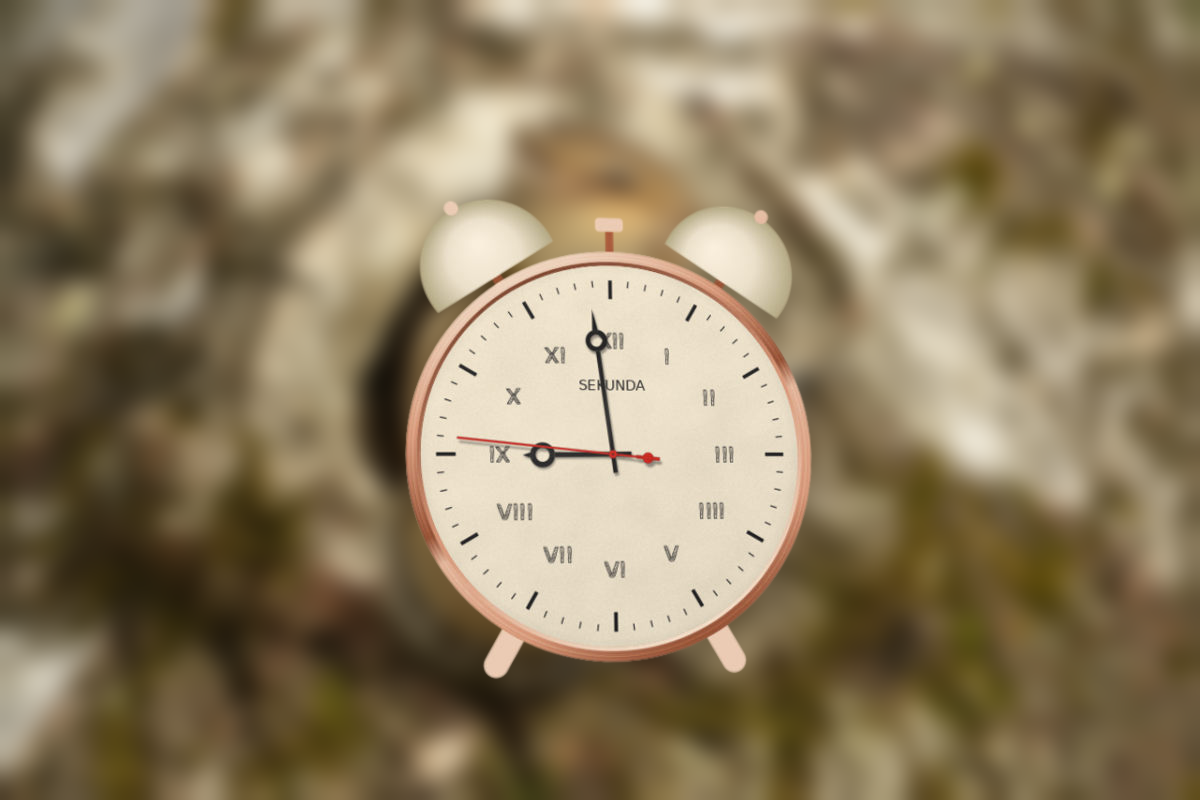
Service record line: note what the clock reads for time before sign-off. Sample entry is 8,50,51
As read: 8,58,46
